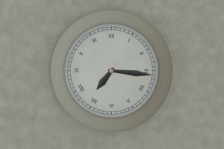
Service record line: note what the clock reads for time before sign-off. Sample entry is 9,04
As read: 7,16
